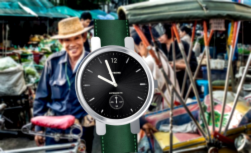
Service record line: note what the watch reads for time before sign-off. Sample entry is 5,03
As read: 9,57
